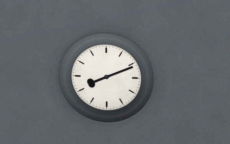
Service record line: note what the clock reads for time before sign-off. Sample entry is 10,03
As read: 8,11
